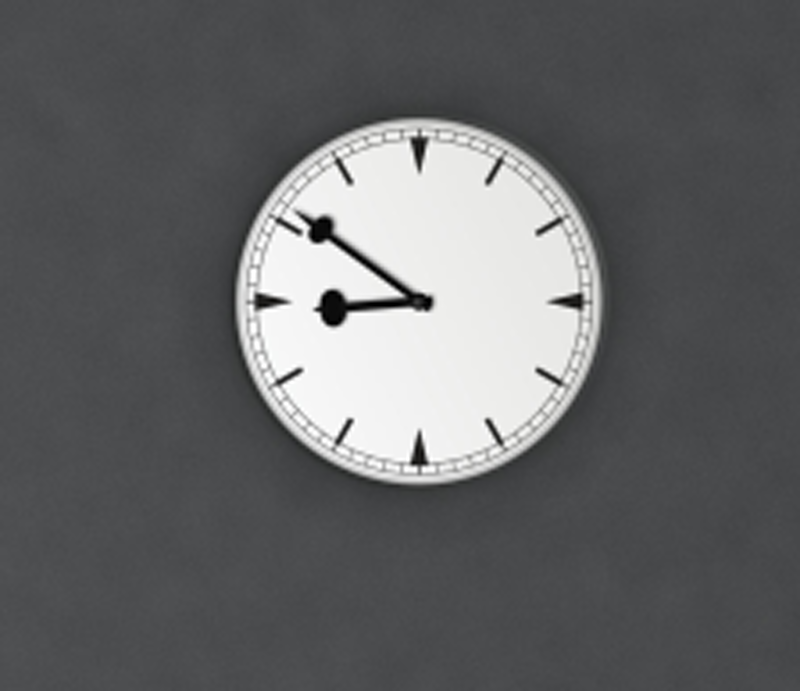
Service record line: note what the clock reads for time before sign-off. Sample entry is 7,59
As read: 8,51
